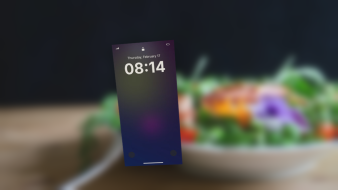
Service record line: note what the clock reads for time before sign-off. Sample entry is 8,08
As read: 8,14
